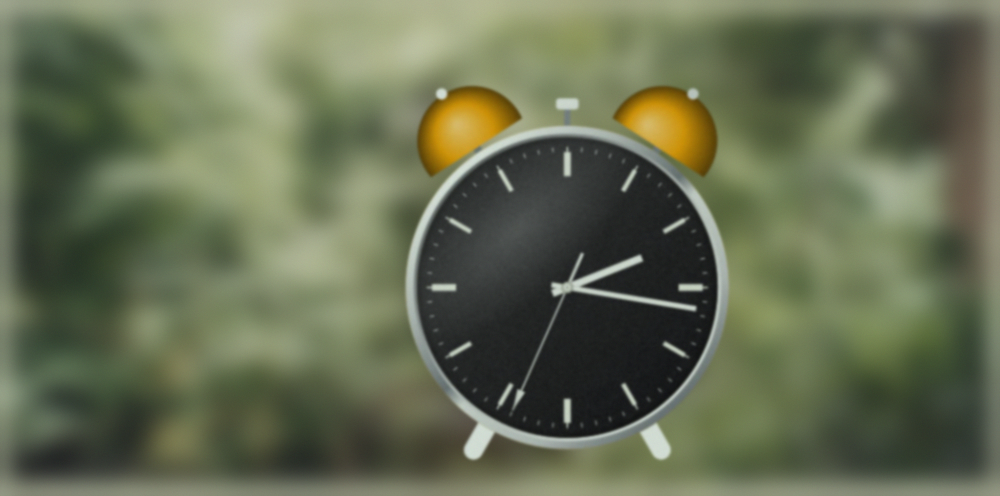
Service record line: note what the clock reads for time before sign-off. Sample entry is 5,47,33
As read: 2,16,34
